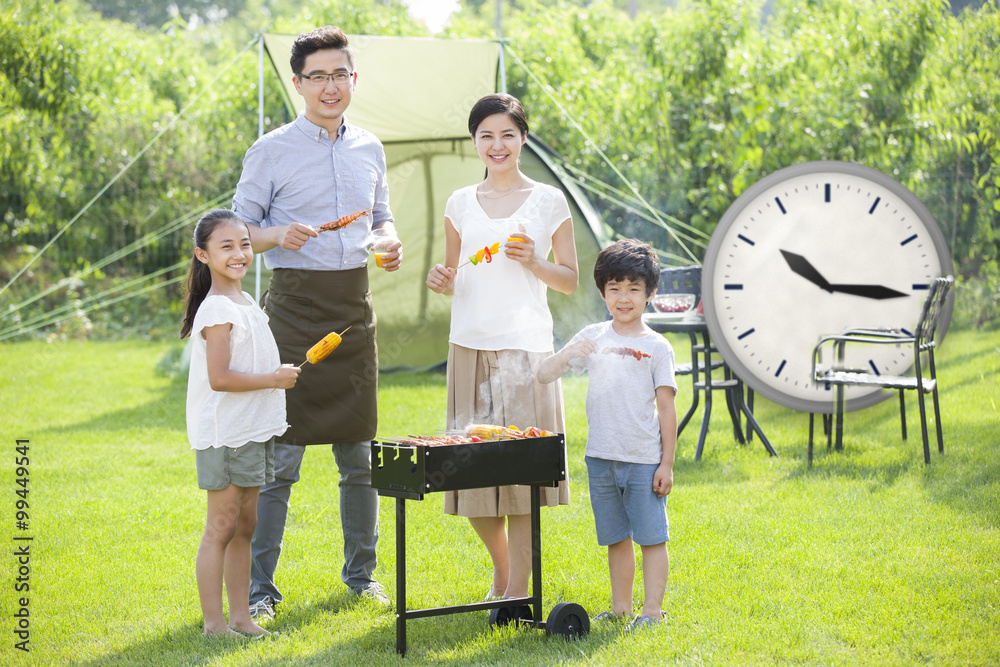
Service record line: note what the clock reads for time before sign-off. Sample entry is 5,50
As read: 10,16
